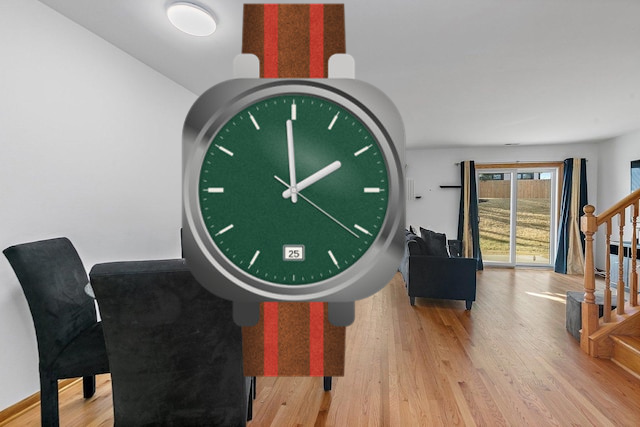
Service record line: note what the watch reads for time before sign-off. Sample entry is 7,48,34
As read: 1,59,21
